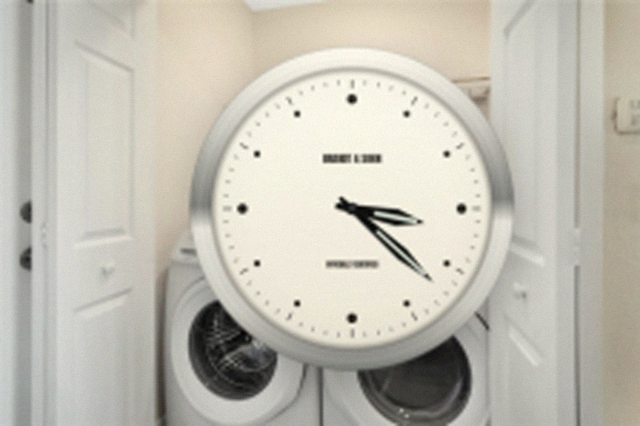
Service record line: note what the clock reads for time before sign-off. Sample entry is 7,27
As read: 3,22
